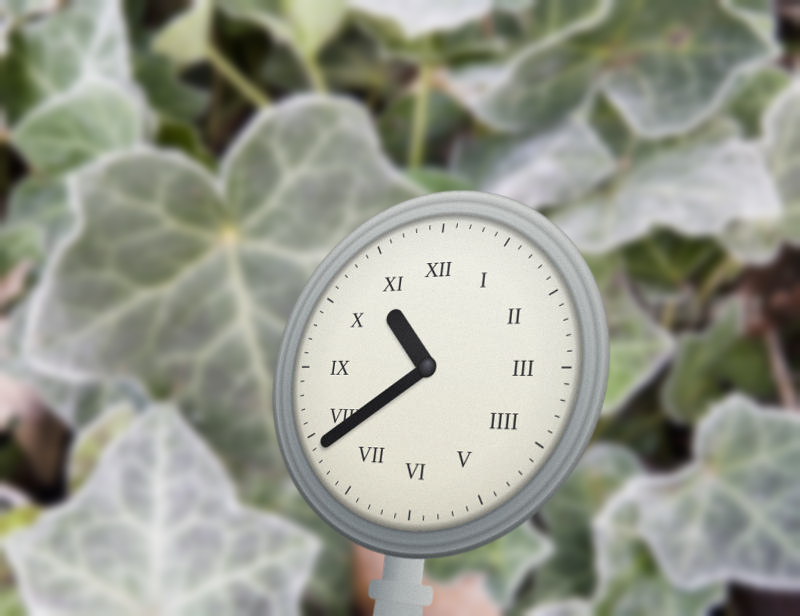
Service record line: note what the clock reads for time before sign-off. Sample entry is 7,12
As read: 10,39
